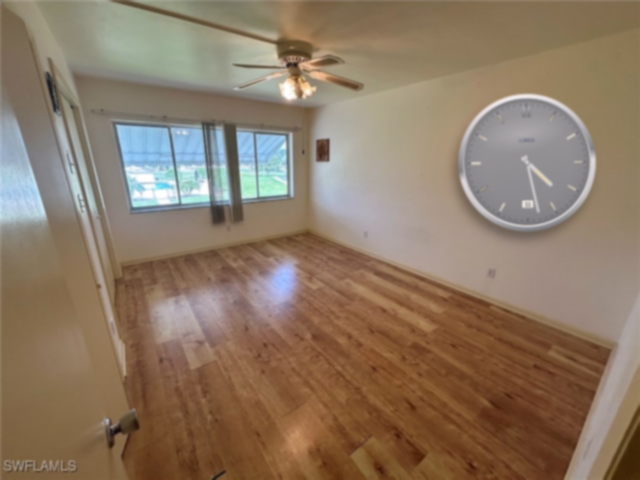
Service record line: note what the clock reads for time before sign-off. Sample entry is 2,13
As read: 4,28
